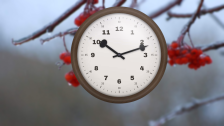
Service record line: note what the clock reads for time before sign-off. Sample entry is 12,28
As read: 10,12
